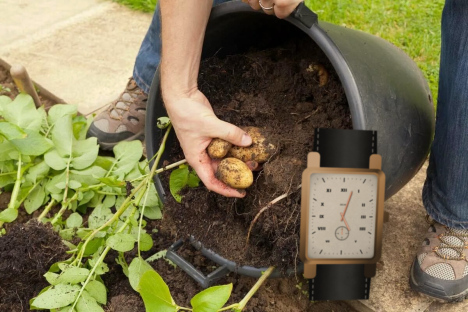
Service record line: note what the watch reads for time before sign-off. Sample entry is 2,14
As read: 5,03
